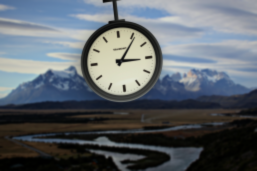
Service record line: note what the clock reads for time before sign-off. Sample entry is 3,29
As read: 3,06
